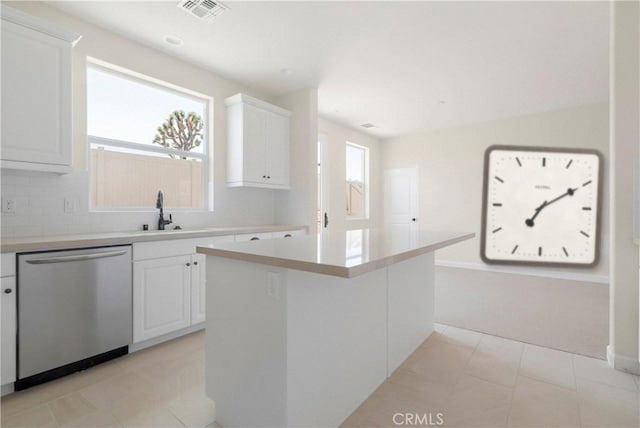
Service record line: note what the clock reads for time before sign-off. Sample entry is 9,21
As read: 7,10
